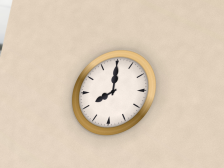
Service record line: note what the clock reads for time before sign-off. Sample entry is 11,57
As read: 8,00
